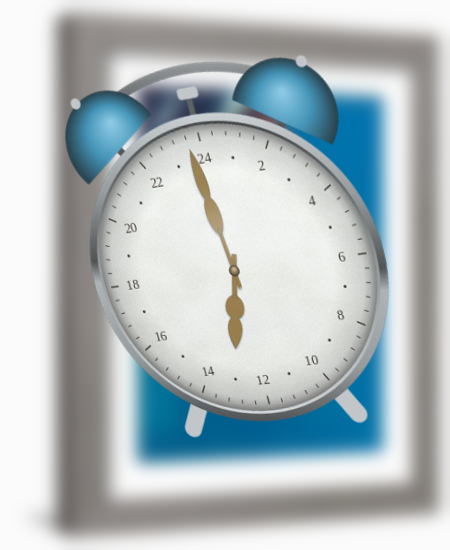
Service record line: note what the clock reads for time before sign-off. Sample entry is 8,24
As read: 12,59
